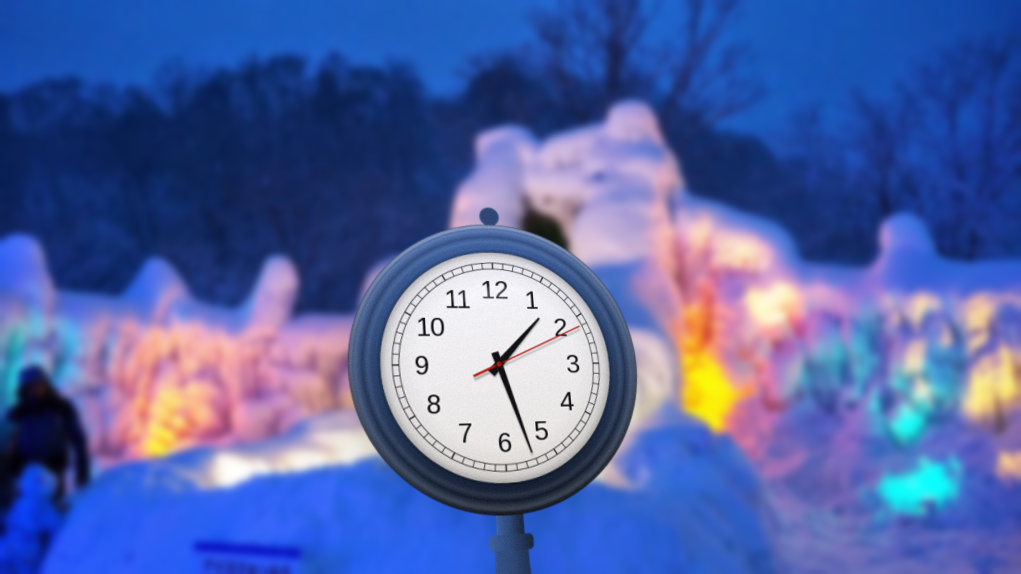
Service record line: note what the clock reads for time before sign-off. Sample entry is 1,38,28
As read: 1,27,11
